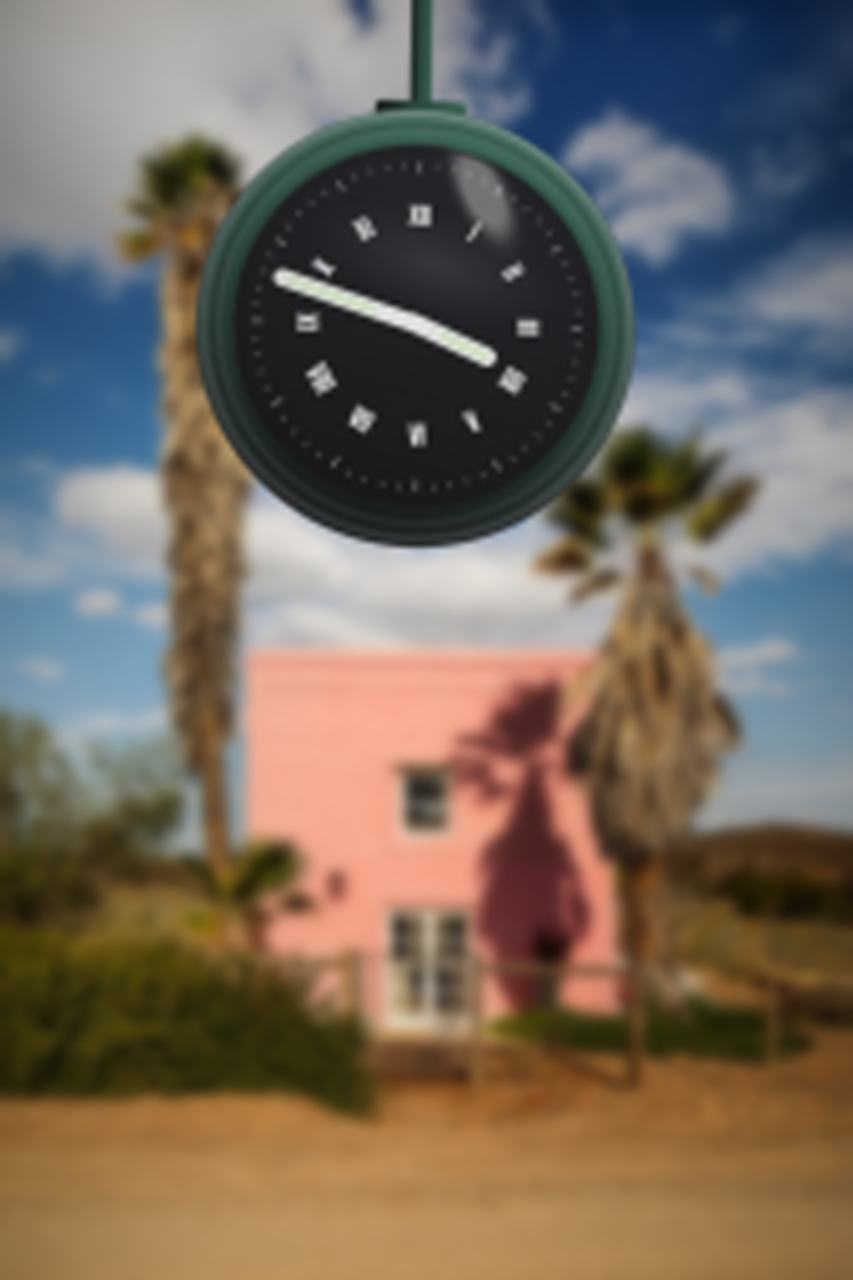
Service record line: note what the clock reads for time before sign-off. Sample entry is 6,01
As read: 3,48
